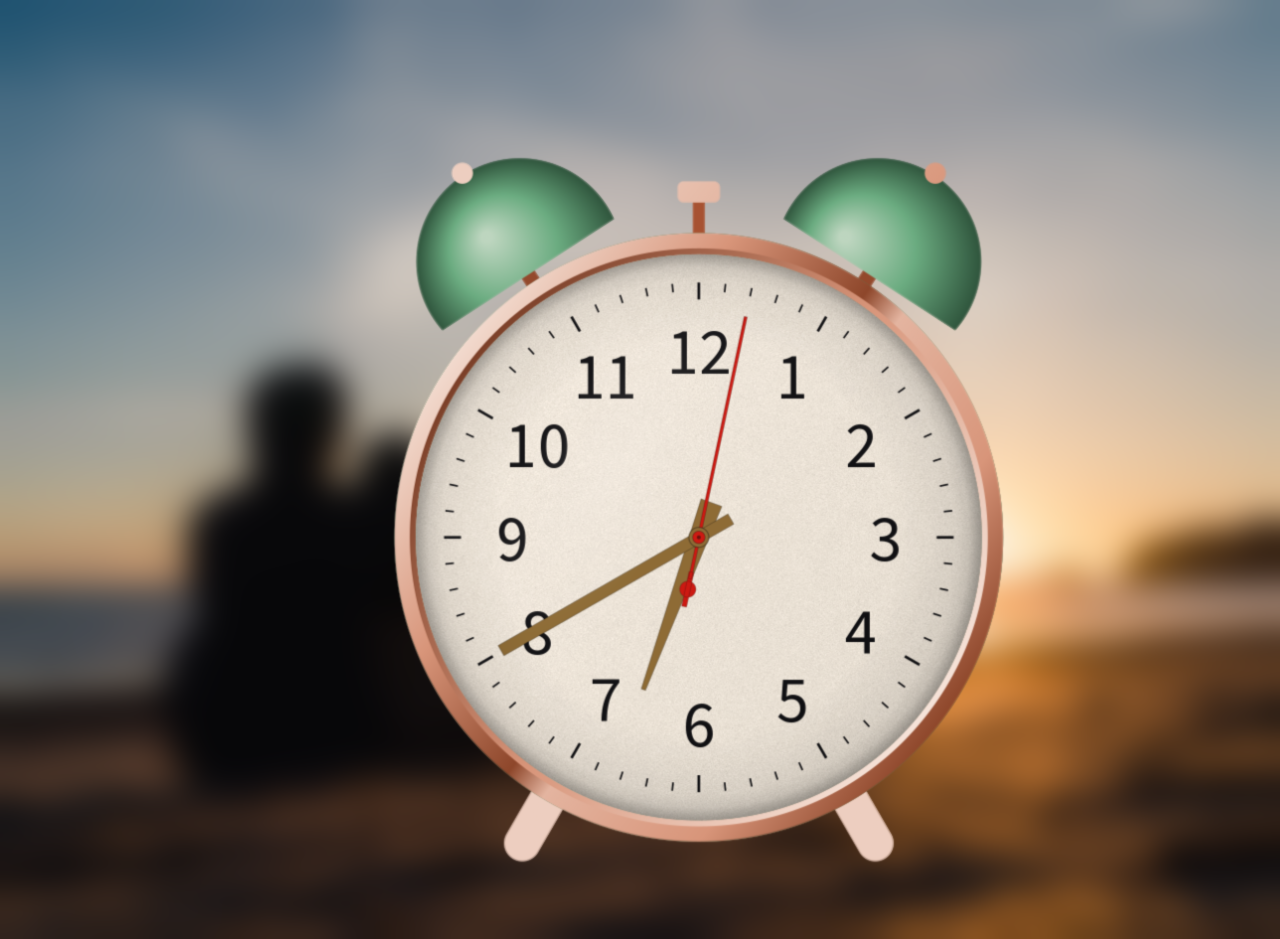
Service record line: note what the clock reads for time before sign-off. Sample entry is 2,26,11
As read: 6,40,02
